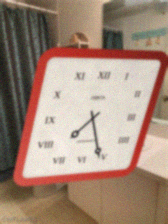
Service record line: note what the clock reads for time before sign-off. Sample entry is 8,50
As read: 7,26
